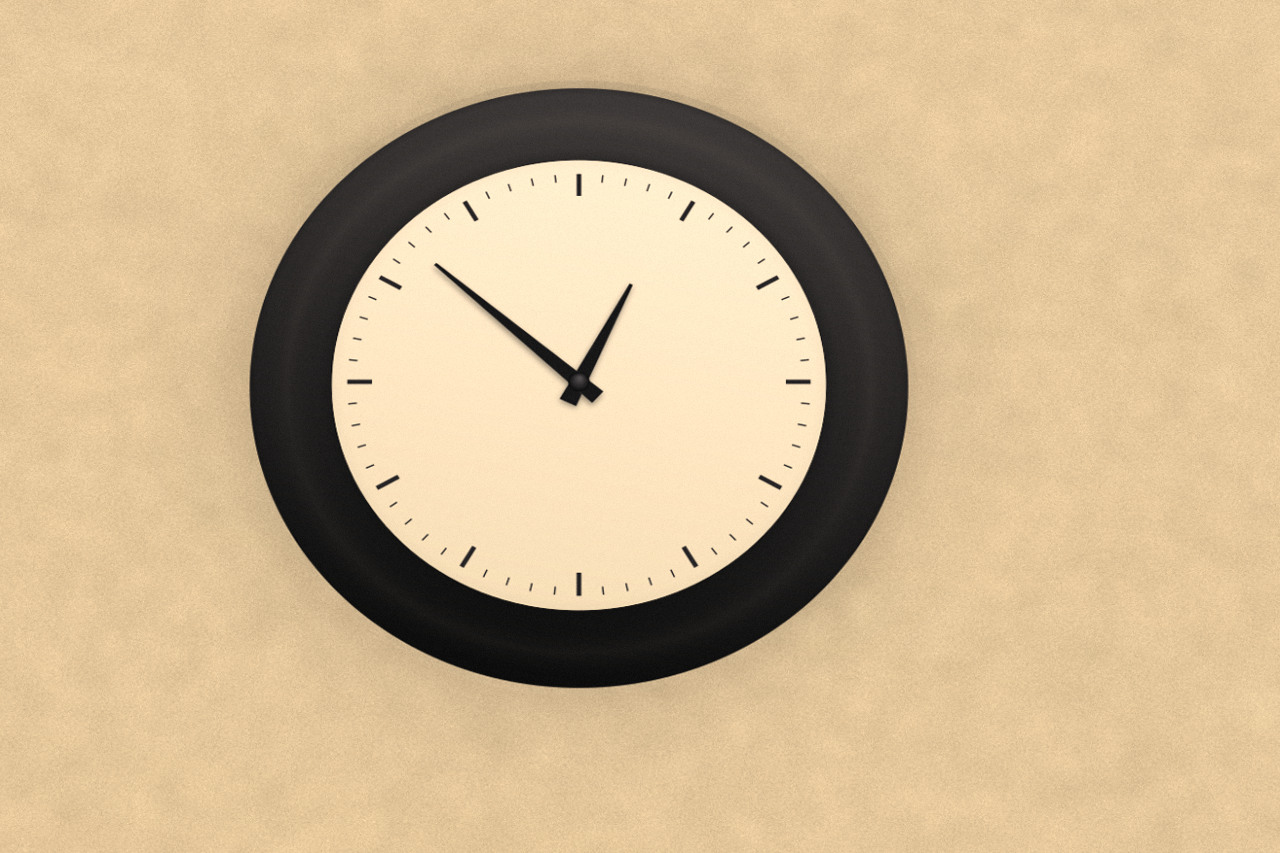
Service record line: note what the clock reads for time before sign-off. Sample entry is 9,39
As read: 12,52
